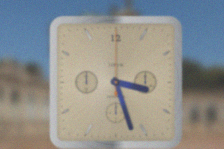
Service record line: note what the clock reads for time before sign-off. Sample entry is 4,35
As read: 3,27
